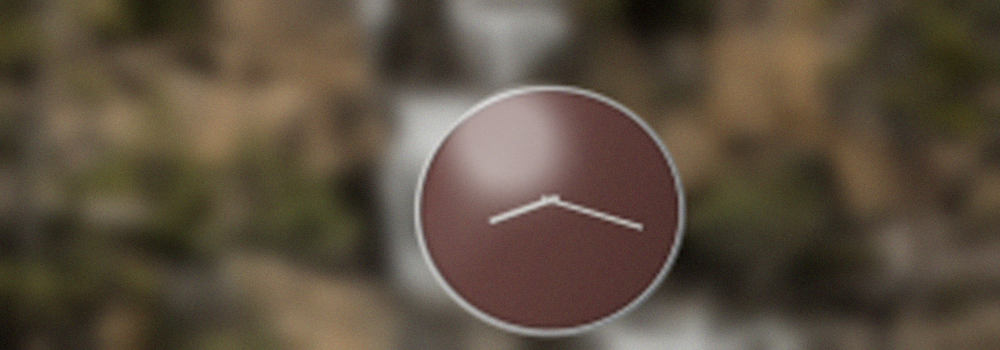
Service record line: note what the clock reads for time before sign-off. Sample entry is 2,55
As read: 8,18
